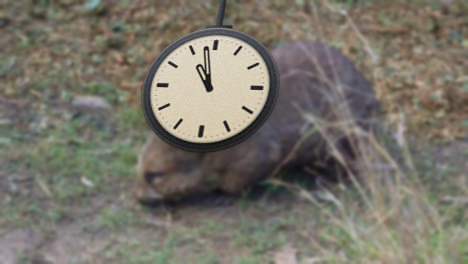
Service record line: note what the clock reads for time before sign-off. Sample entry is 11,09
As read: 10,58
